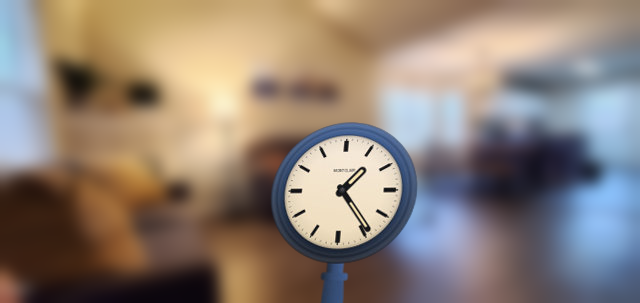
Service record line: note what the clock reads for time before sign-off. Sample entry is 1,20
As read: 1,24
